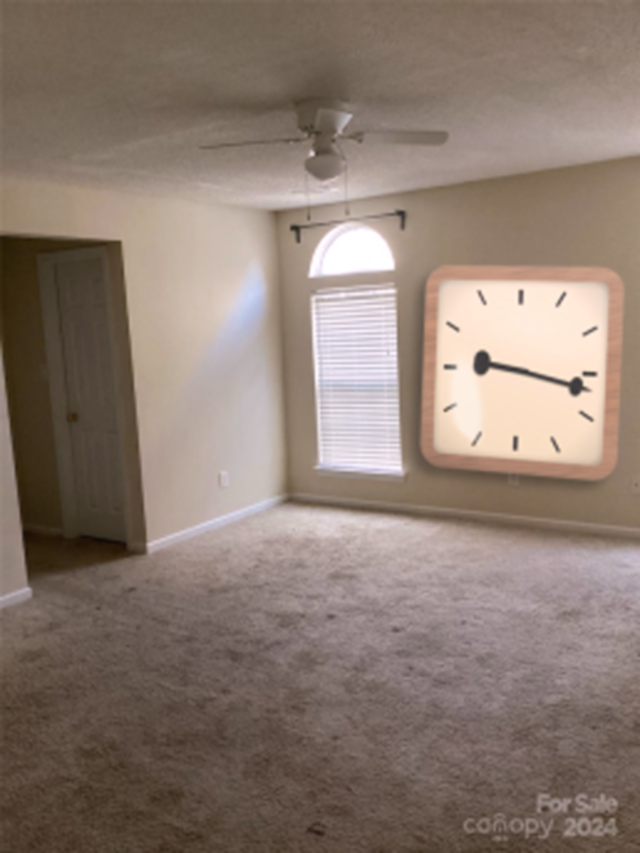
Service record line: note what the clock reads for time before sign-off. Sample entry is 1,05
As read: 9,17
